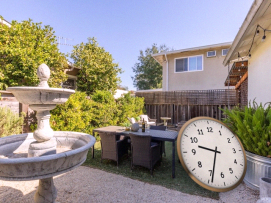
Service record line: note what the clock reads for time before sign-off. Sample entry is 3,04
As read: 9,34
